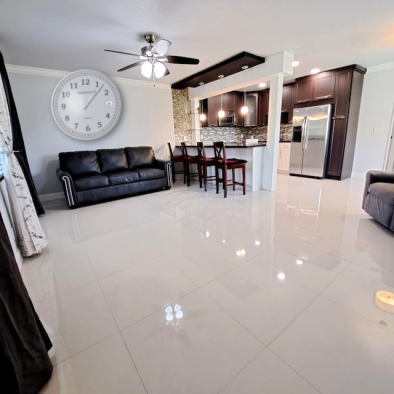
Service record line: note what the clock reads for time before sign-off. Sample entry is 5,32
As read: 1,07
